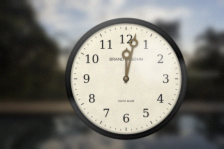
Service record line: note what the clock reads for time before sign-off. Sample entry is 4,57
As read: 12,02
